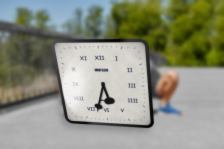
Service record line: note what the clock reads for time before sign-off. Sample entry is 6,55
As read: 5,33
